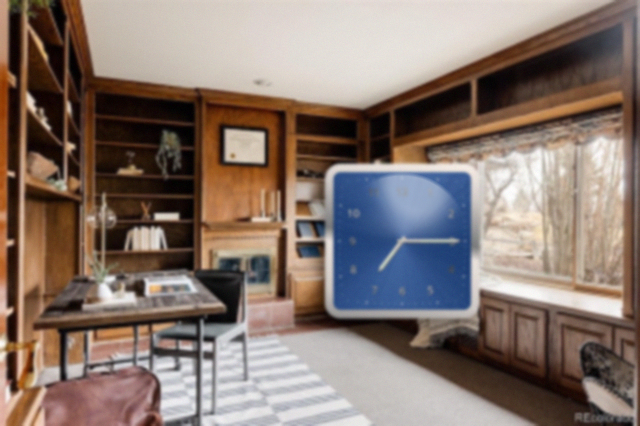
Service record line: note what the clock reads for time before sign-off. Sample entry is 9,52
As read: 7,15
